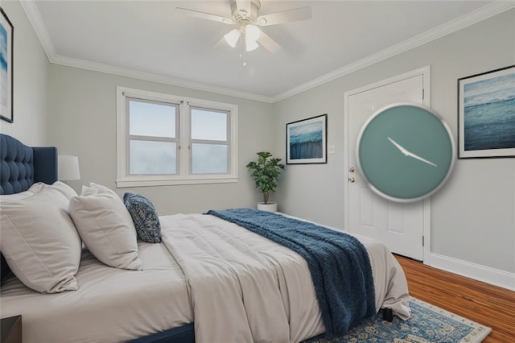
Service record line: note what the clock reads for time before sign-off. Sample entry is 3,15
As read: 10,19
